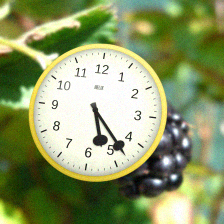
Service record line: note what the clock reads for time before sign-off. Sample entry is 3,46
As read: 5,23
